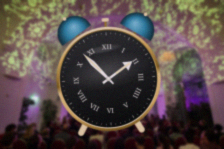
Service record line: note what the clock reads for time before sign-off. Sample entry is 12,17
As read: 1,53
